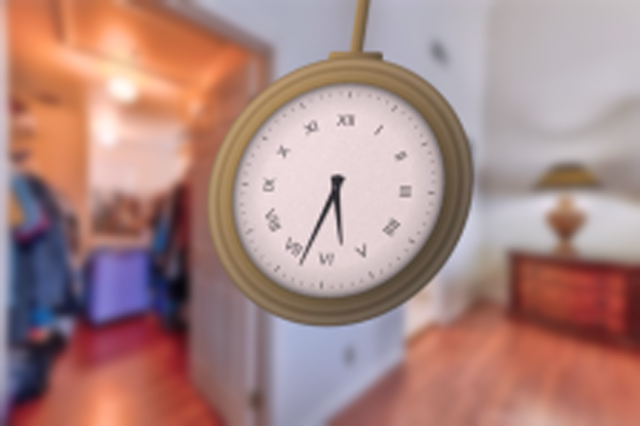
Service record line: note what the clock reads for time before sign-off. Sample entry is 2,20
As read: 5,33
